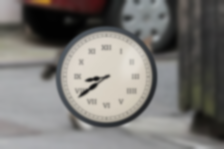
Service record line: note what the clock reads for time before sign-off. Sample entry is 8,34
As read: 8,39
